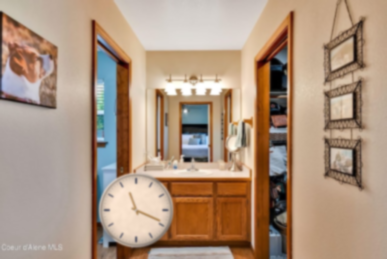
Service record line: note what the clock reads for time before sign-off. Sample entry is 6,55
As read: 11,19
